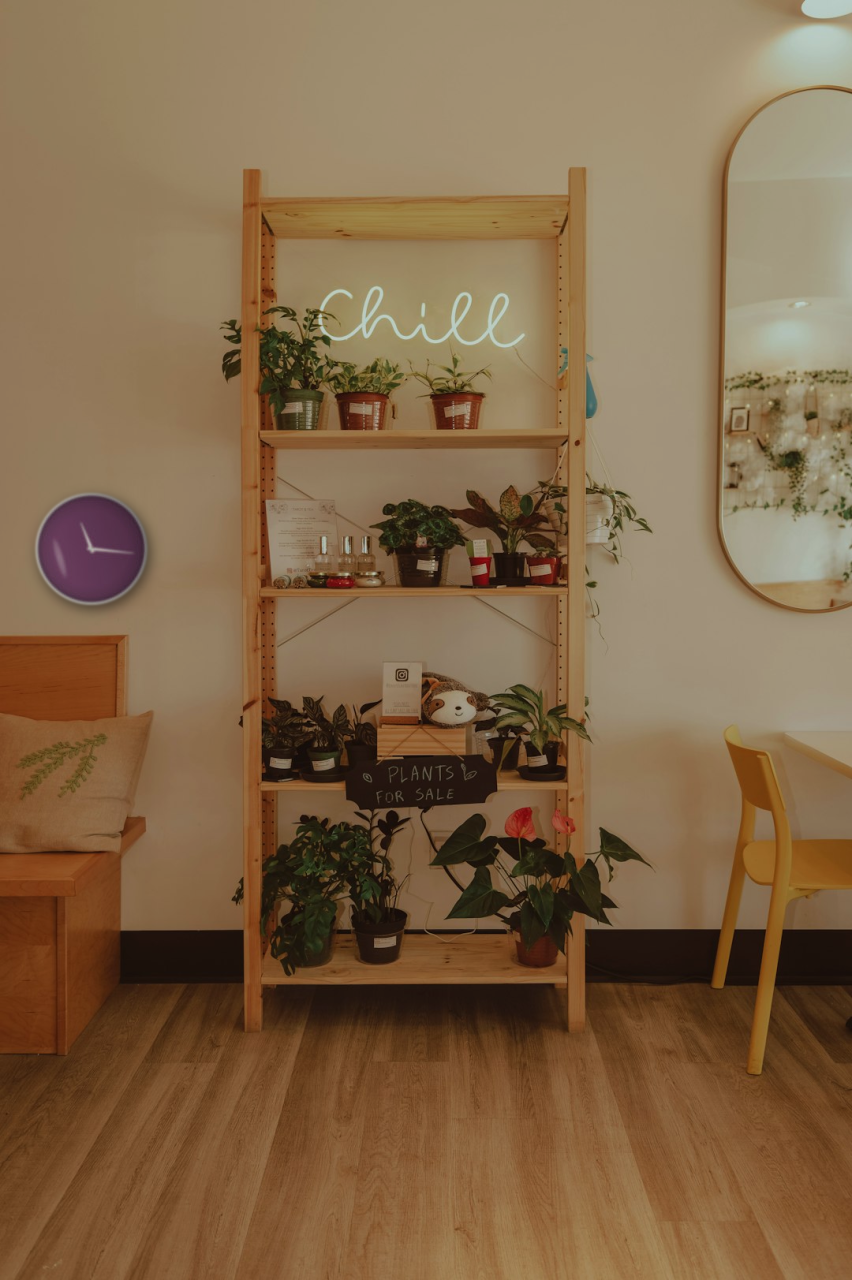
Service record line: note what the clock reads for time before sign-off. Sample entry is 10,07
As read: 11,16
